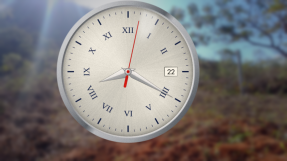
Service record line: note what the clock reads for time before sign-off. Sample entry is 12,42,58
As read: 8,20,02
